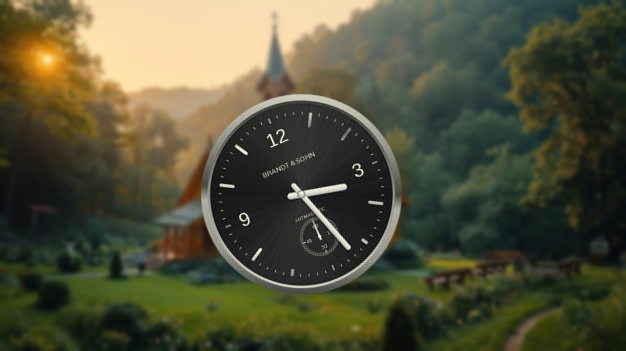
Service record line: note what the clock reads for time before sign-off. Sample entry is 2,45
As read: 3,27
